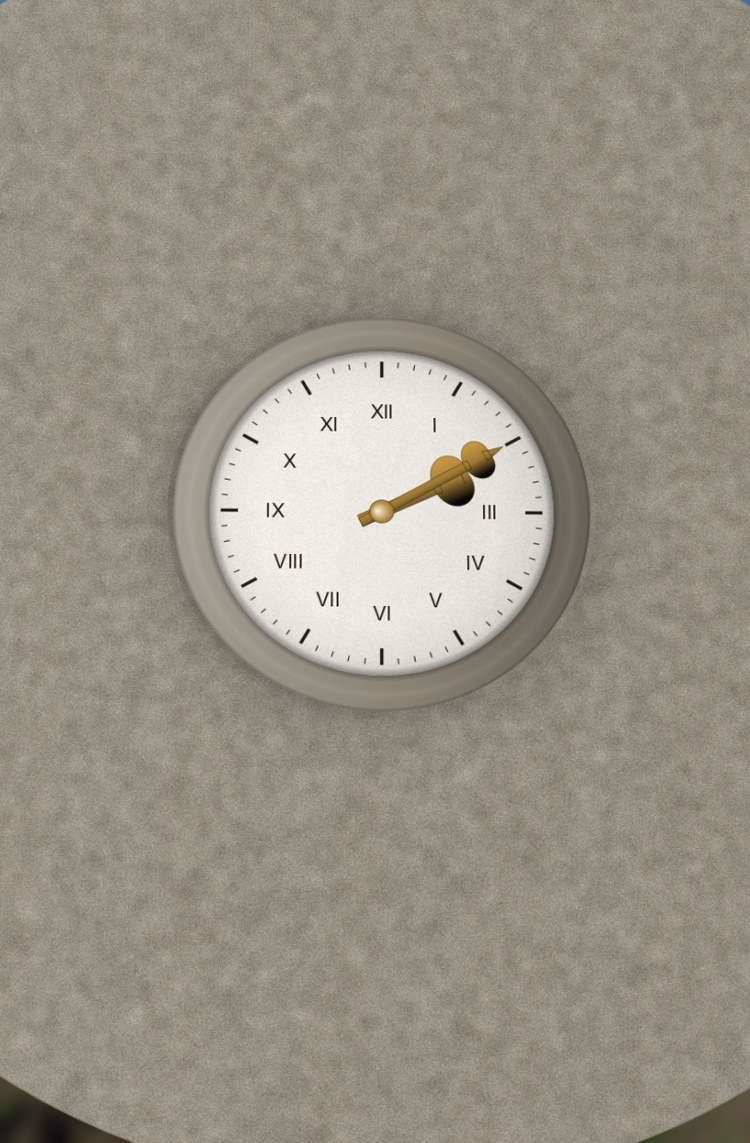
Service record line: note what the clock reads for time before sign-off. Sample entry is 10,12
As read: 2,10
